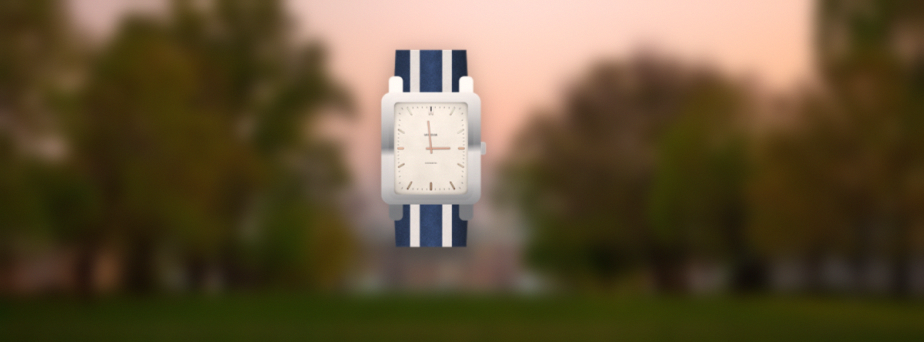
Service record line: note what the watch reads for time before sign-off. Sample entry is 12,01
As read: 2,59
